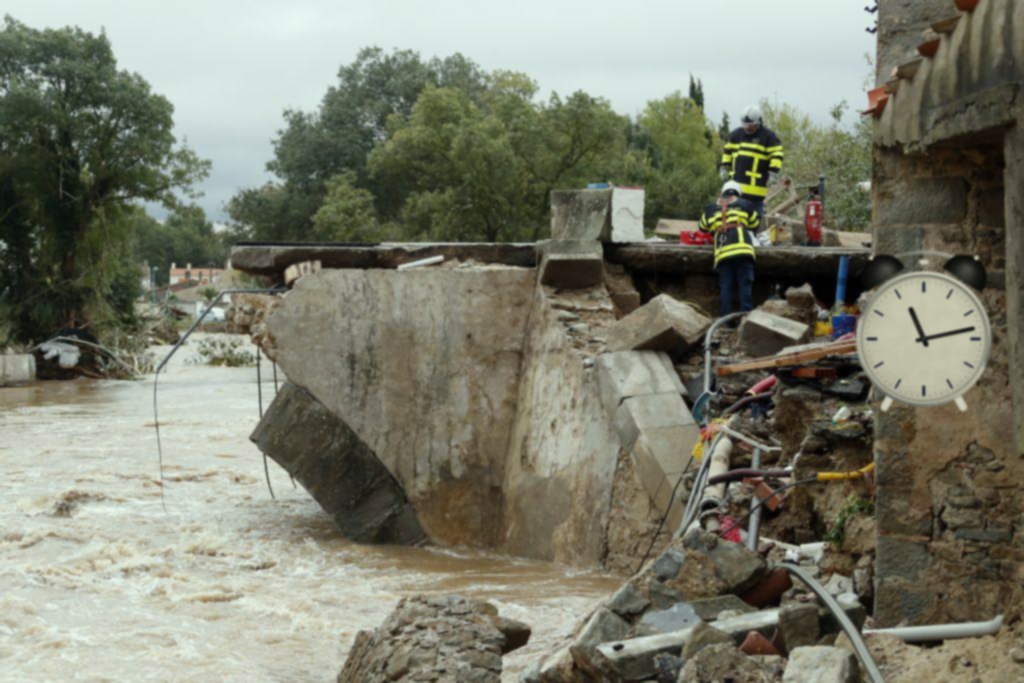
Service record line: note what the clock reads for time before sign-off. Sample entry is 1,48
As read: 11,13
